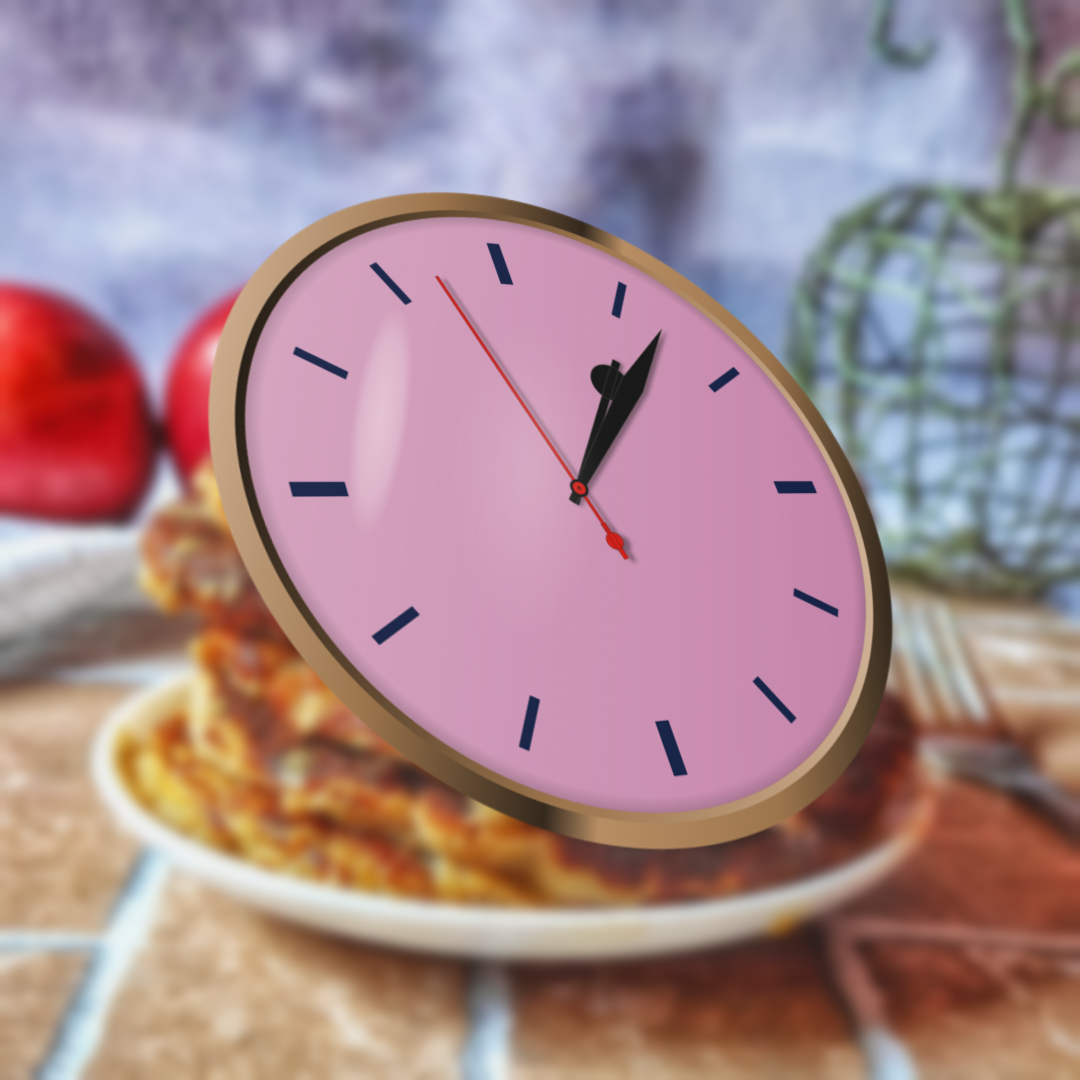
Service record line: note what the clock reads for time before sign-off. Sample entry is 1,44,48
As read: 1,06,57
